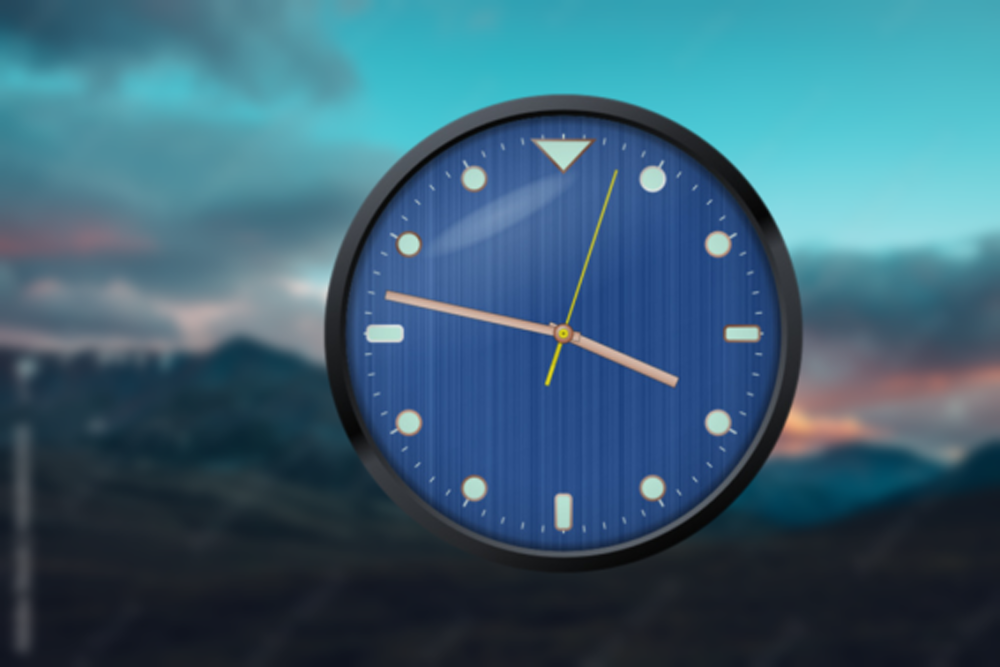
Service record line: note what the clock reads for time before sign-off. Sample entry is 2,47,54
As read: 3,47,03
